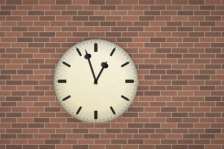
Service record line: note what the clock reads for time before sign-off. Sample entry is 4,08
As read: 12,57
